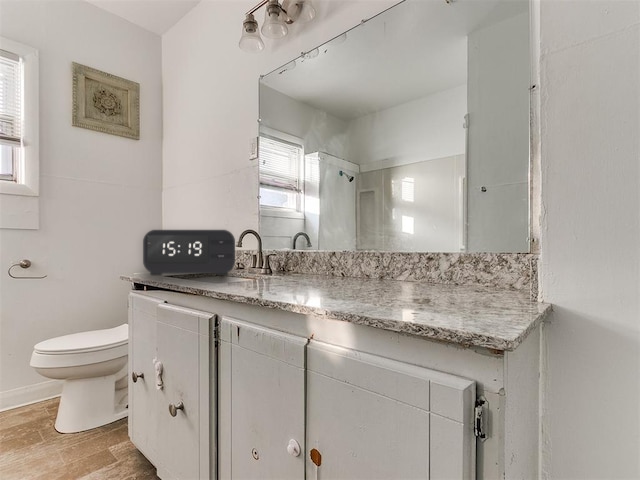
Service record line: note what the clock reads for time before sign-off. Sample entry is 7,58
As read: 15,19
